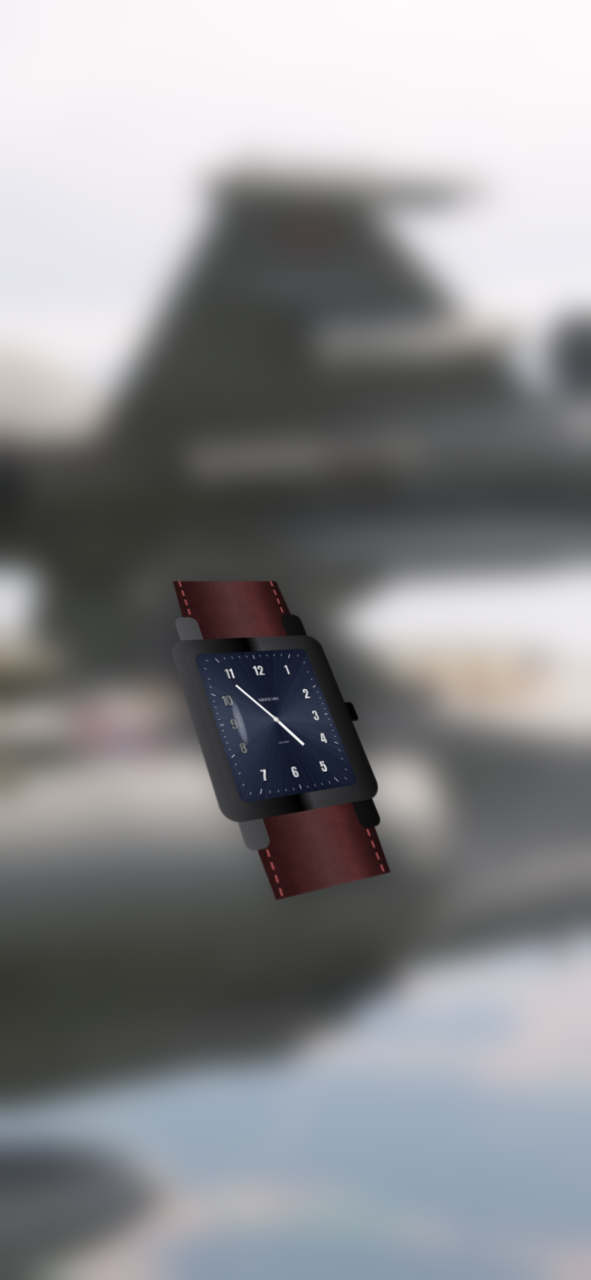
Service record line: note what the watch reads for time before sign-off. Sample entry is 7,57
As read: 4,54
